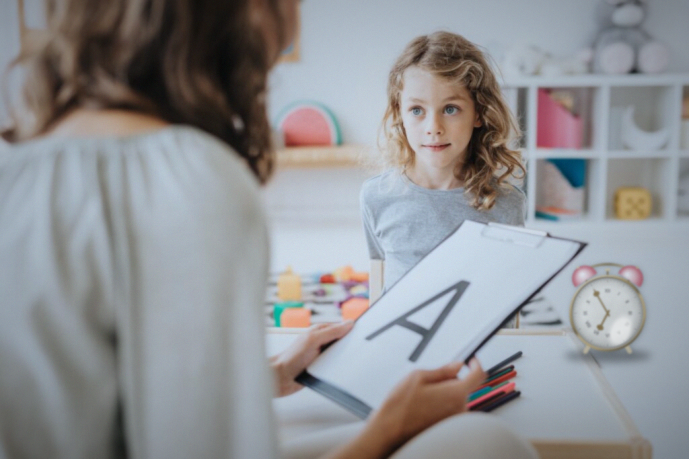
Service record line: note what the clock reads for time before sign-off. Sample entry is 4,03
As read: 6,55
